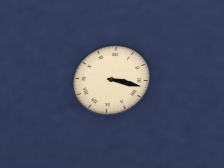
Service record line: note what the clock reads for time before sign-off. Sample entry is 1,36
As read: 3,17
